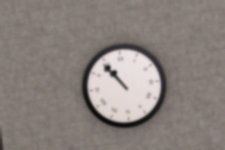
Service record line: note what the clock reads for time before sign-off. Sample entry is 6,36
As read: 10,54
